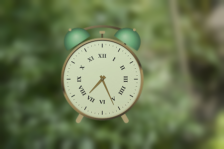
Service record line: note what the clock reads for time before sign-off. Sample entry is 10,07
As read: 7,26
